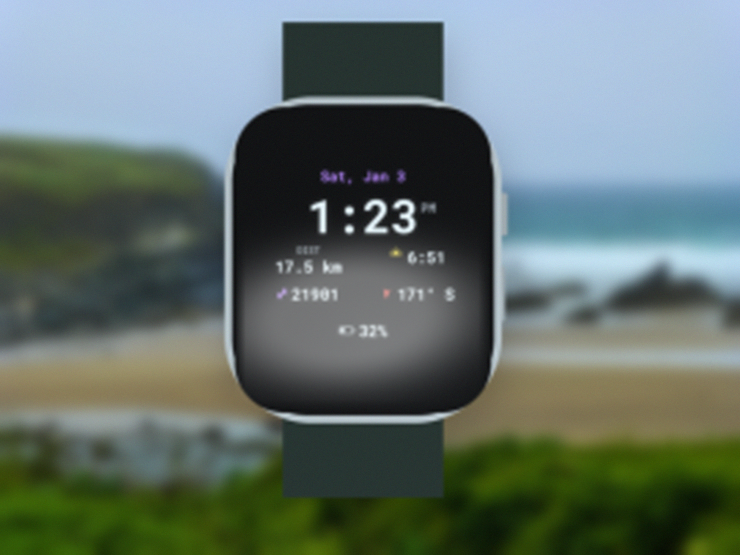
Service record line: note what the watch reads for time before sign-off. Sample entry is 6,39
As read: 1,23
